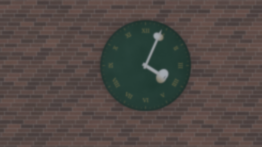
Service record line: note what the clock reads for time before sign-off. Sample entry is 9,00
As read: 4,04
